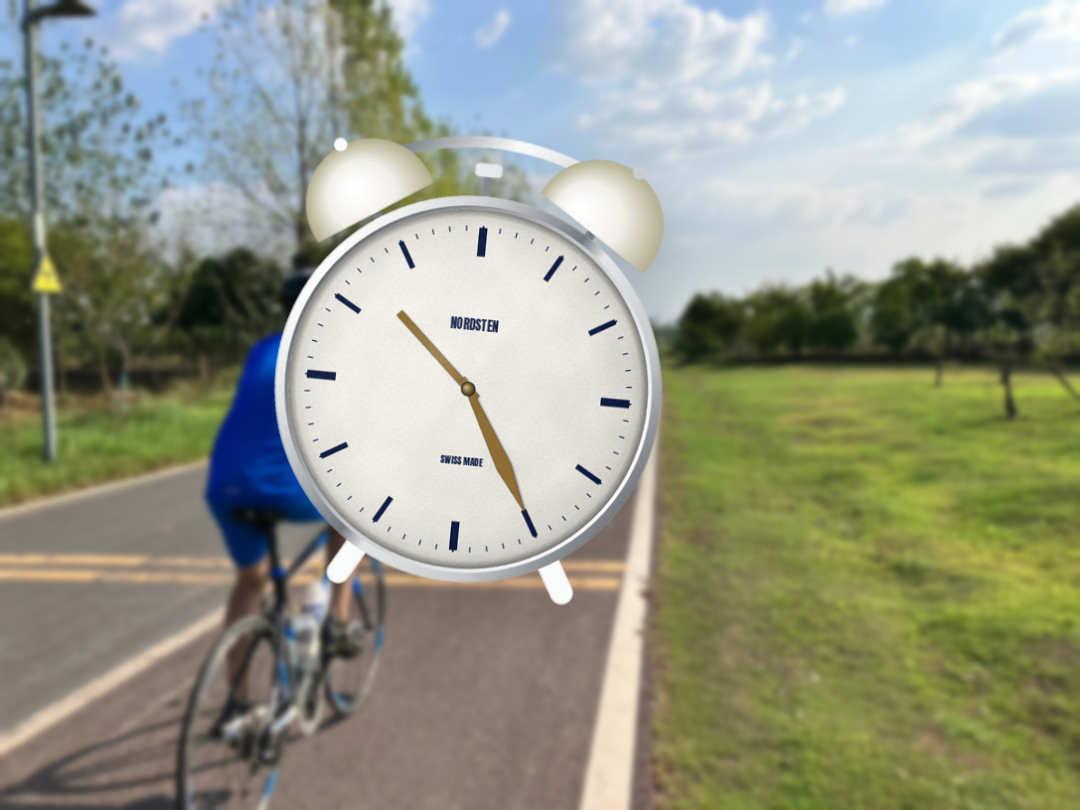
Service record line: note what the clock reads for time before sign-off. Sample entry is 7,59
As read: 10,25
